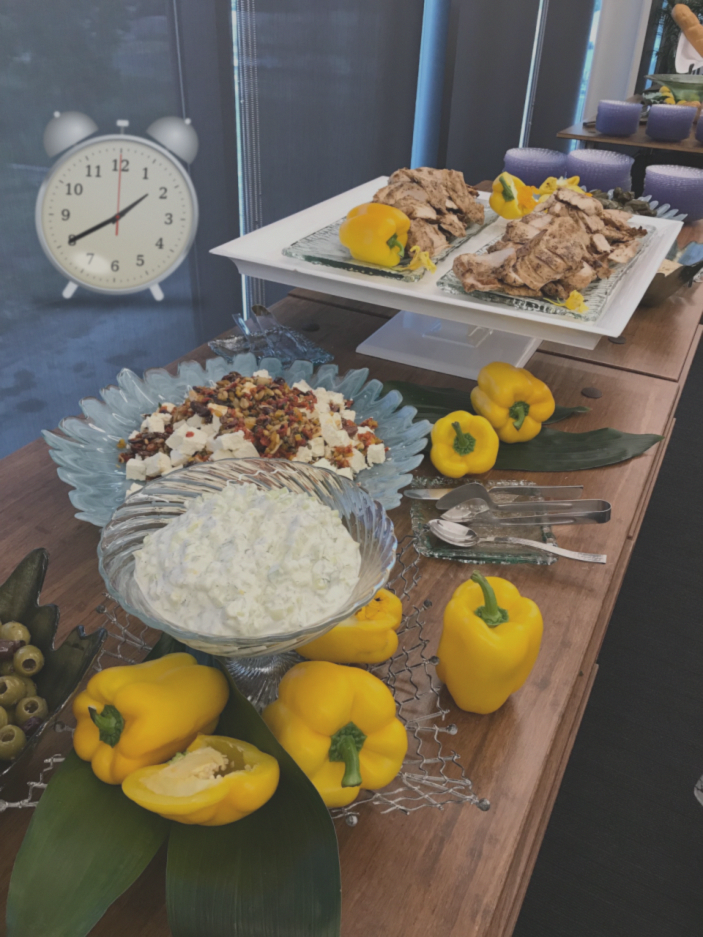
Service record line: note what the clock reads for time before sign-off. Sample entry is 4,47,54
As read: 1,40,00
